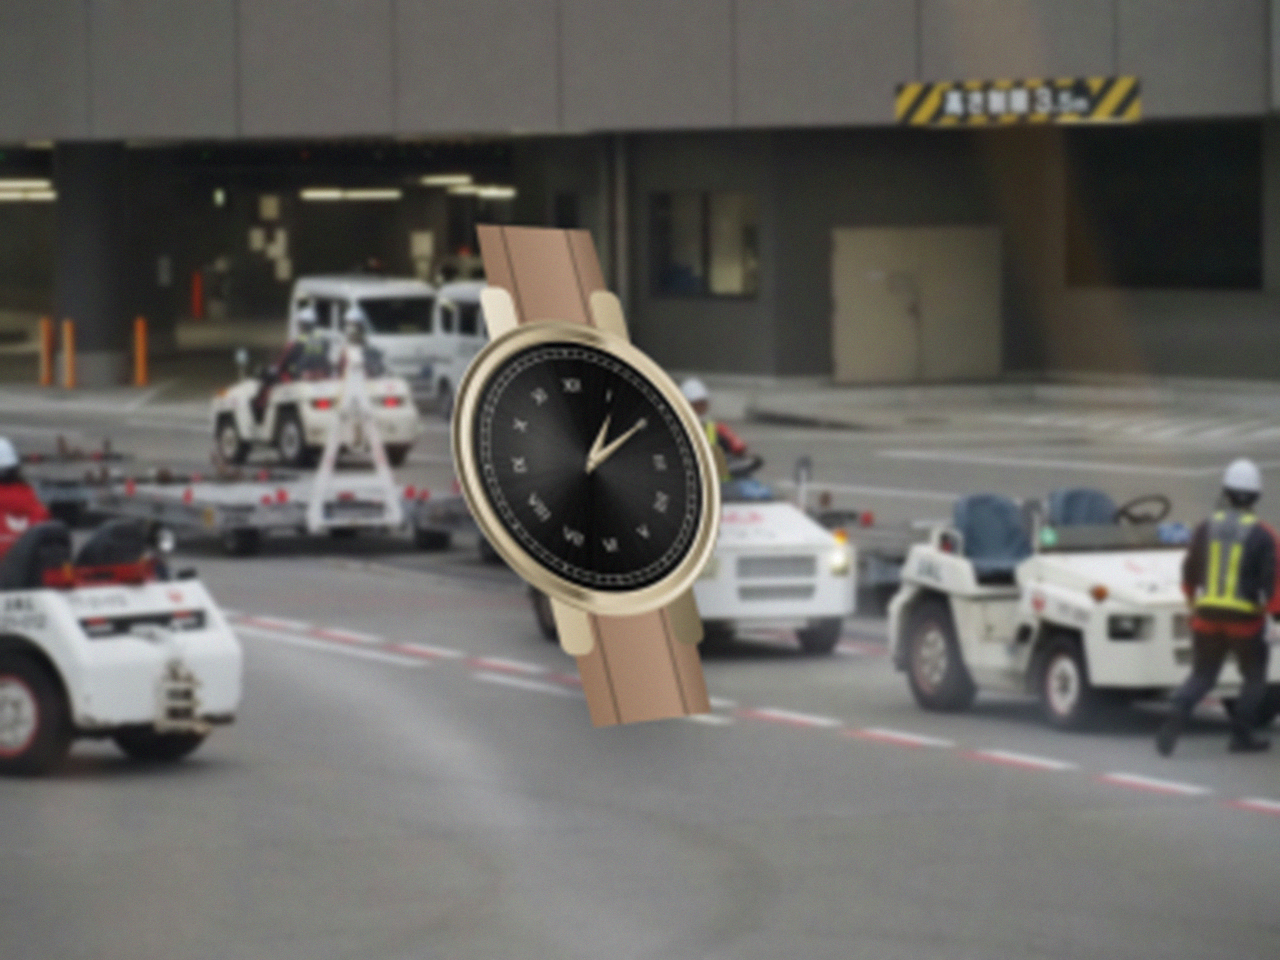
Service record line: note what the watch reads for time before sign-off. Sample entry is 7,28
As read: 1,10
